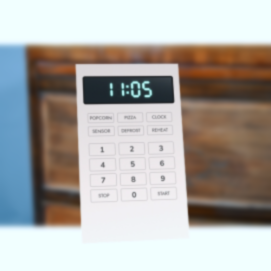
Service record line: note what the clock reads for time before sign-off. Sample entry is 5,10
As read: 11,05
